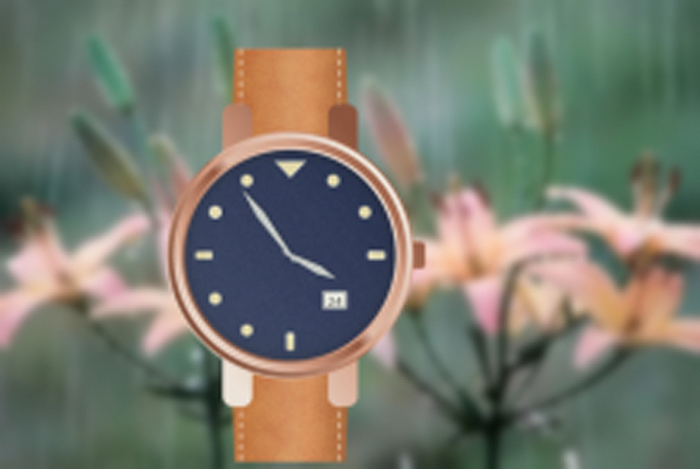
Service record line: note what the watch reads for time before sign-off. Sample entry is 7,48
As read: 3,54
